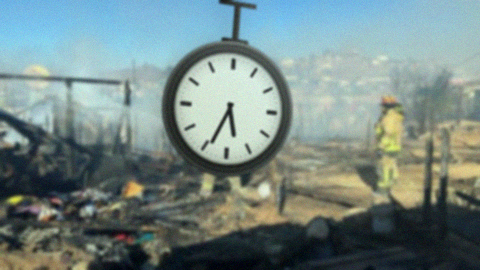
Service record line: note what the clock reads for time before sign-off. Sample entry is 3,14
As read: 5,34
